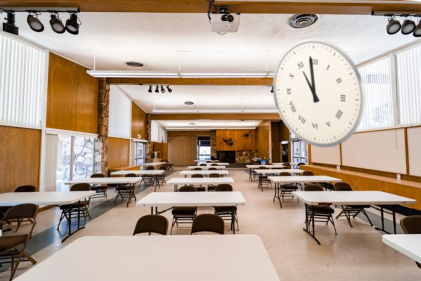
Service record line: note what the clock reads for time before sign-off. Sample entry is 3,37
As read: 10,59
